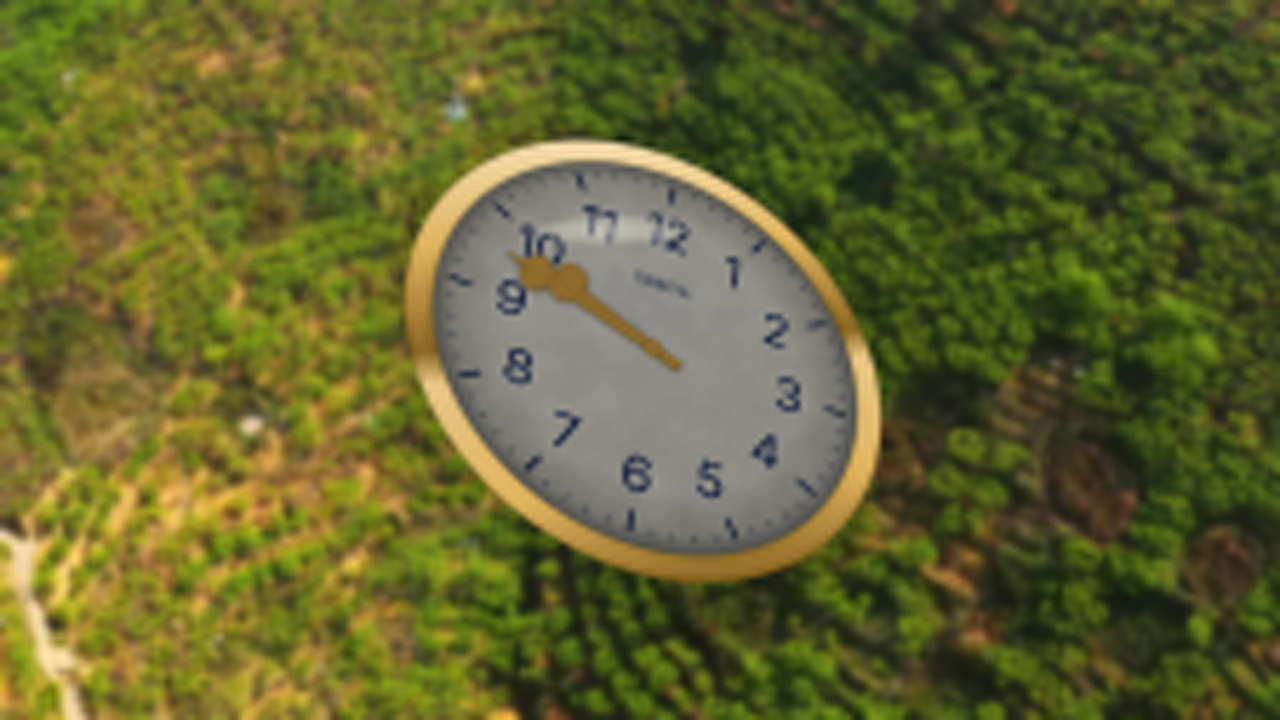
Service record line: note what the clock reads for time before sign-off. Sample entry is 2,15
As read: 9,48
